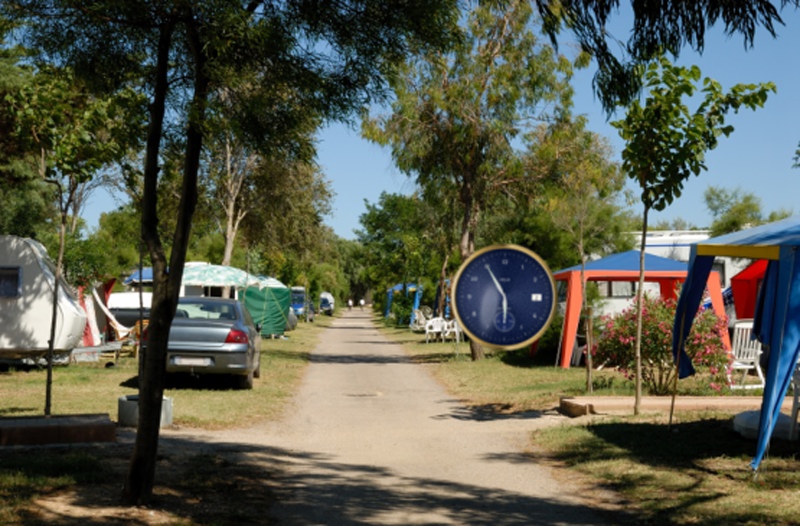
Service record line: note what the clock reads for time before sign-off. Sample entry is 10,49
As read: 5,55
